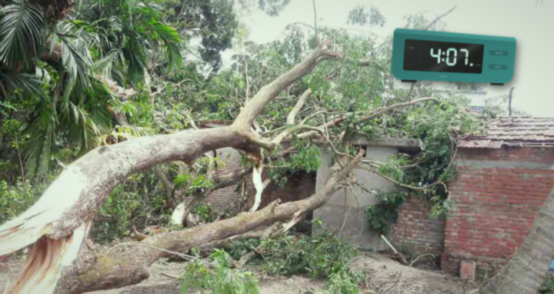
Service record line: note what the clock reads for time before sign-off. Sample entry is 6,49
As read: 4,07
